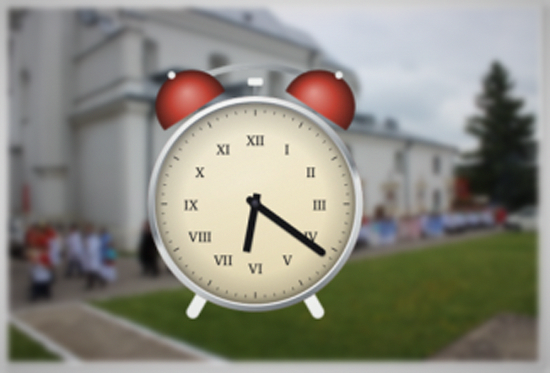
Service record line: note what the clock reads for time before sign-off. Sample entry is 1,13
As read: 6,21
